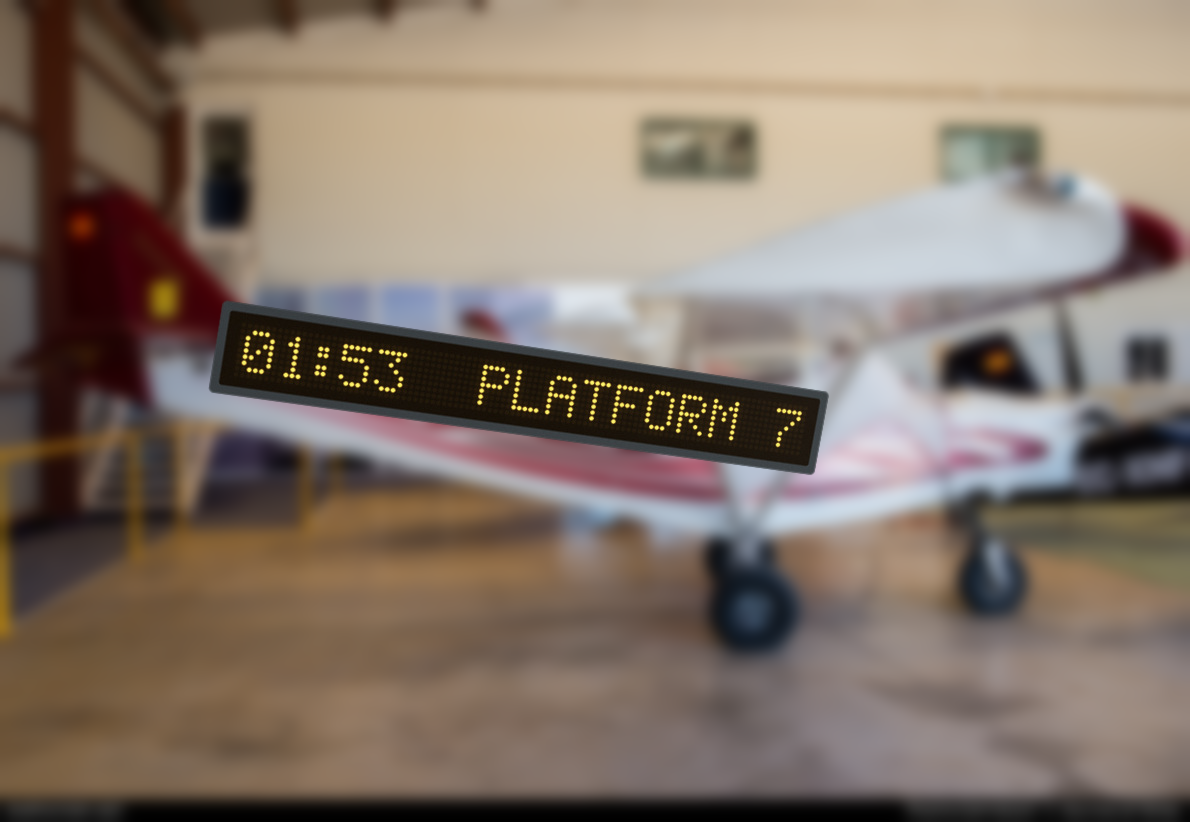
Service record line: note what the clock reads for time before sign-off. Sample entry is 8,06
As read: 1,53
